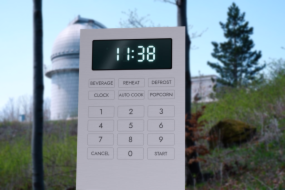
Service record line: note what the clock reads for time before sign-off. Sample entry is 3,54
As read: 11,38
